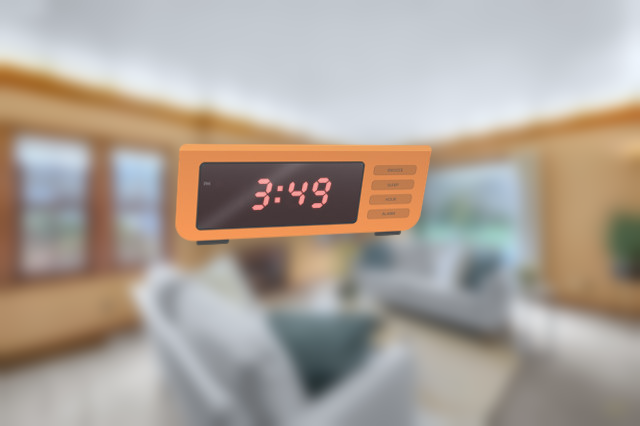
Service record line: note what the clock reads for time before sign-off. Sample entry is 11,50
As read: 3,49
